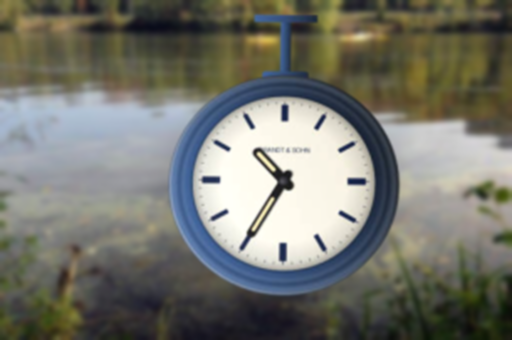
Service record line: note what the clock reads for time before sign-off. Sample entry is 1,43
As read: 10,35
